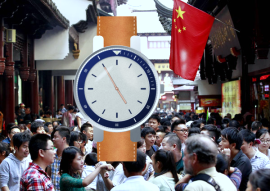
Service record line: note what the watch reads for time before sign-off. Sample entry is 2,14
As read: 4,55
